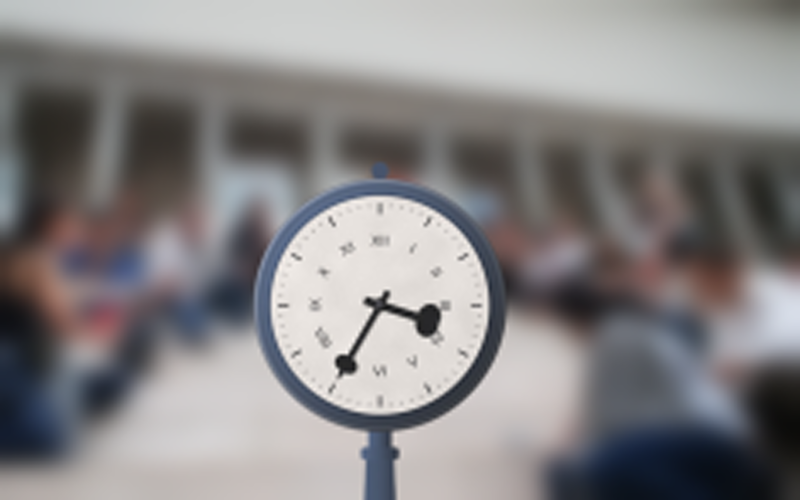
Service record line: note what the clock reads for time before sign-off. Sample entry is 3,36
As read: 3,35
